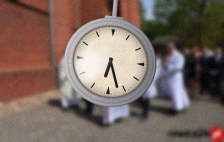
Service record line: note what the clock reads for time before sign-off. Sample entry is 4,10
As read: 6,27
